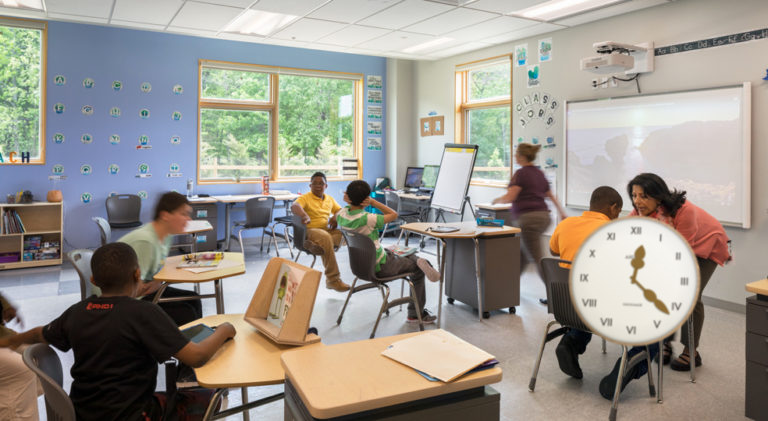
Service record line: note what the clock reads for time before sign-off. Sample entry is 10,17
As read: 12,22
